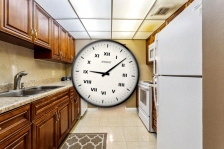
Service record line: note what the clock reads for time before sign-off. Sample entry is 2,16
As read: 9,08
